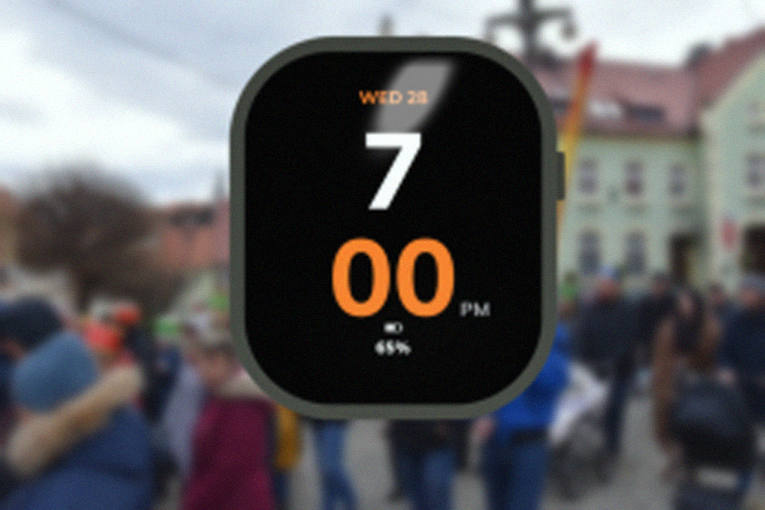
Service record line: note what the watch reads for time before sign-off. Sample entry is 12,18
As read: 7,00
